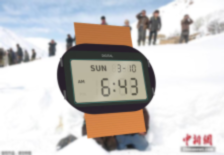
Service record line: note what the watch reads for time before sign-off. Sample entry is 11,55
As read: 6,43
